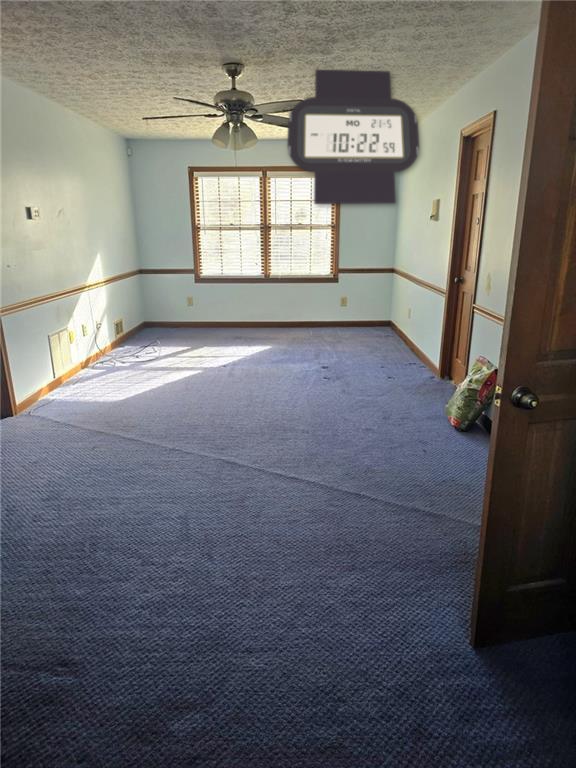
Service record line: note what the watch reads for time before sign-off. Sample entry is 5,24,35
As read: 10,22,59
